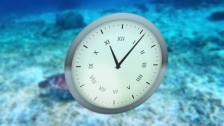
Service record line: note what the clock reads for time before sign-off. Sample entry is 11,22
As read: 11,06
